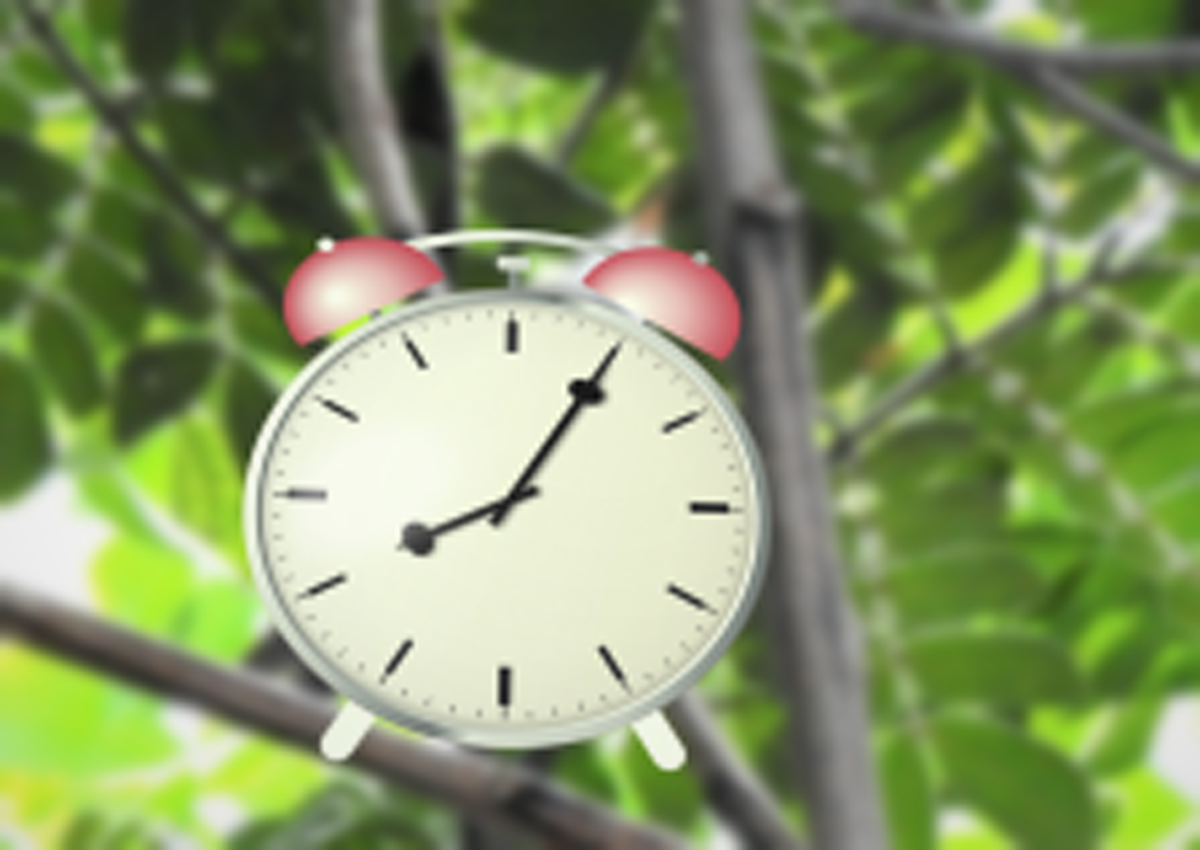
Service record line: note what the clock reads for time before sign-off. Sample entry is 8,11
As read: 8,05
